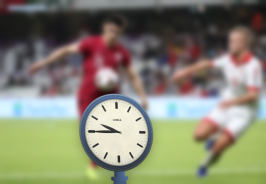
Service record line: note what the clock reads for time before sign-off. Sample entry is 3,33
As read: 9,45
